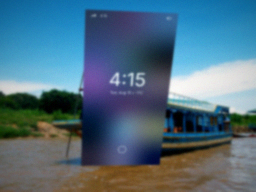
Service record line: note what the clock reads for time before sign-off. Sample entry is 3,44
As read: 4,15
